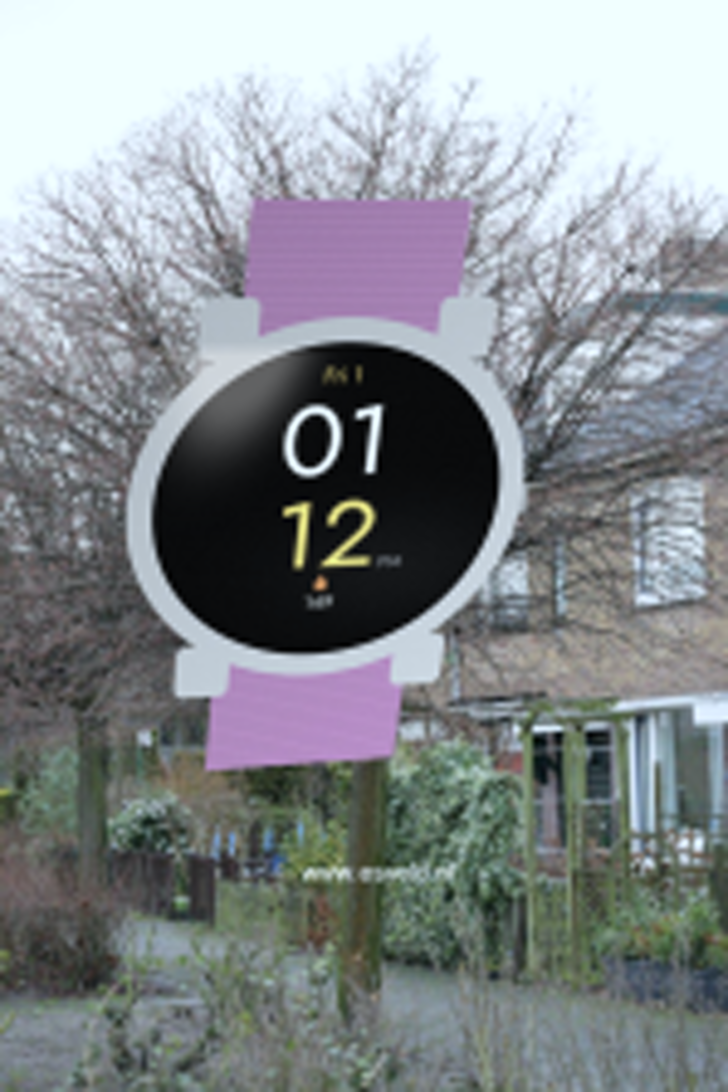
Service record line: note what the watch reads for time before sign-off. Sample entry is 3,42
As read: 1,12
